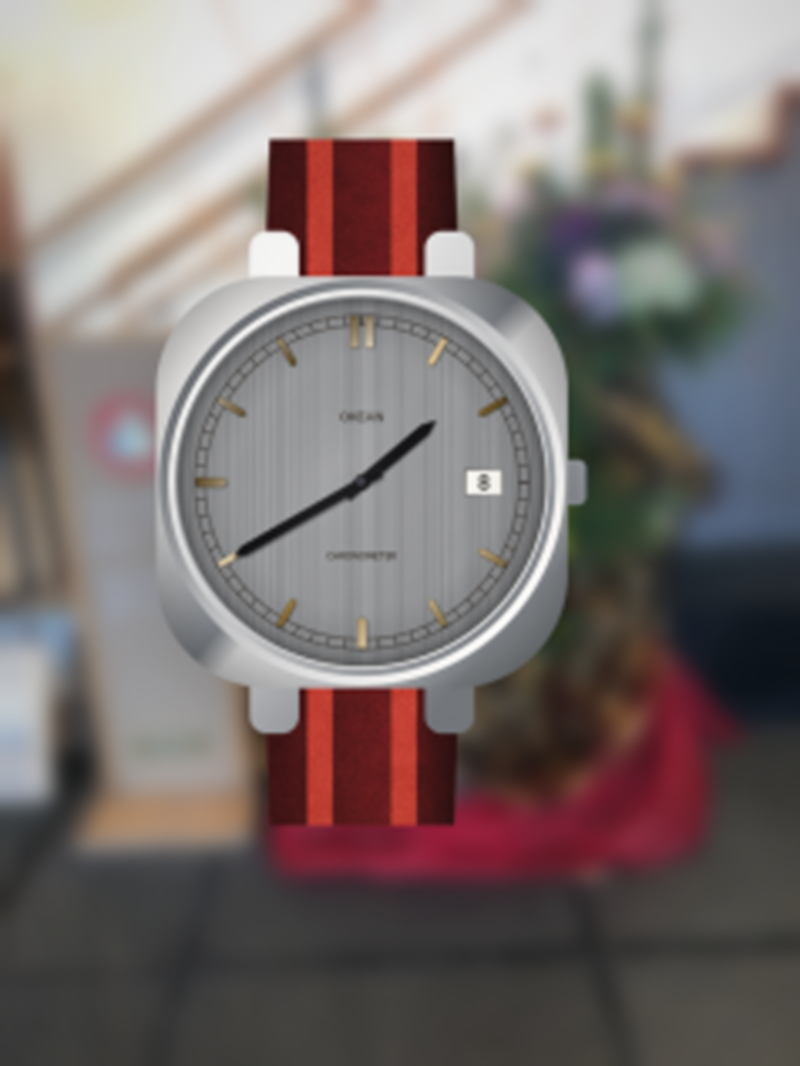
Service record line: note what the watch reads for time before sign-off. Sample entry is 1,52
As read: 1,40
